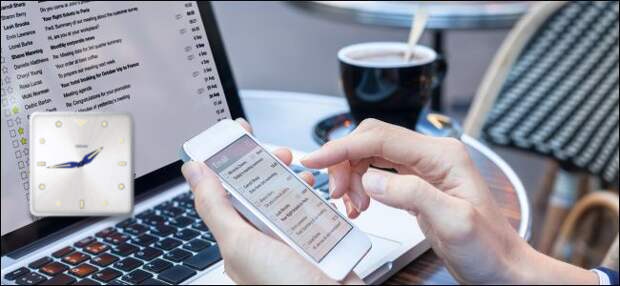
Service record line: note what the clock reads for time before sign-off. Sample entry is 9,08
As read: 1,44
